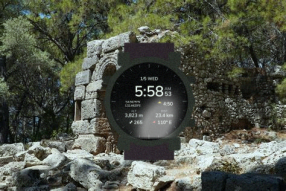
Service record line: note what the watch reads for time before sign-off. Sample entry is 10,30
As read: 5,58
